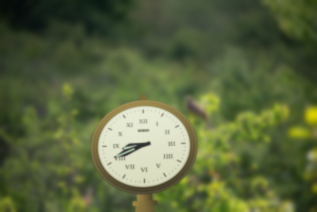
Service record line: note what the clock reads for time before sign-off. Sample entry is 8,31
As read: 8,41
